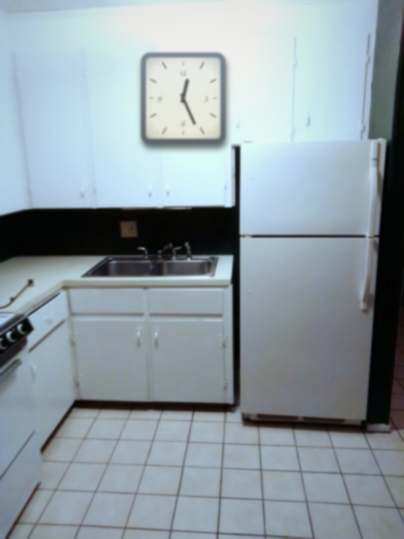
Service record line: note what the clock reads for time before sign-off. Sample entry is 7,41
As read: 12,26
